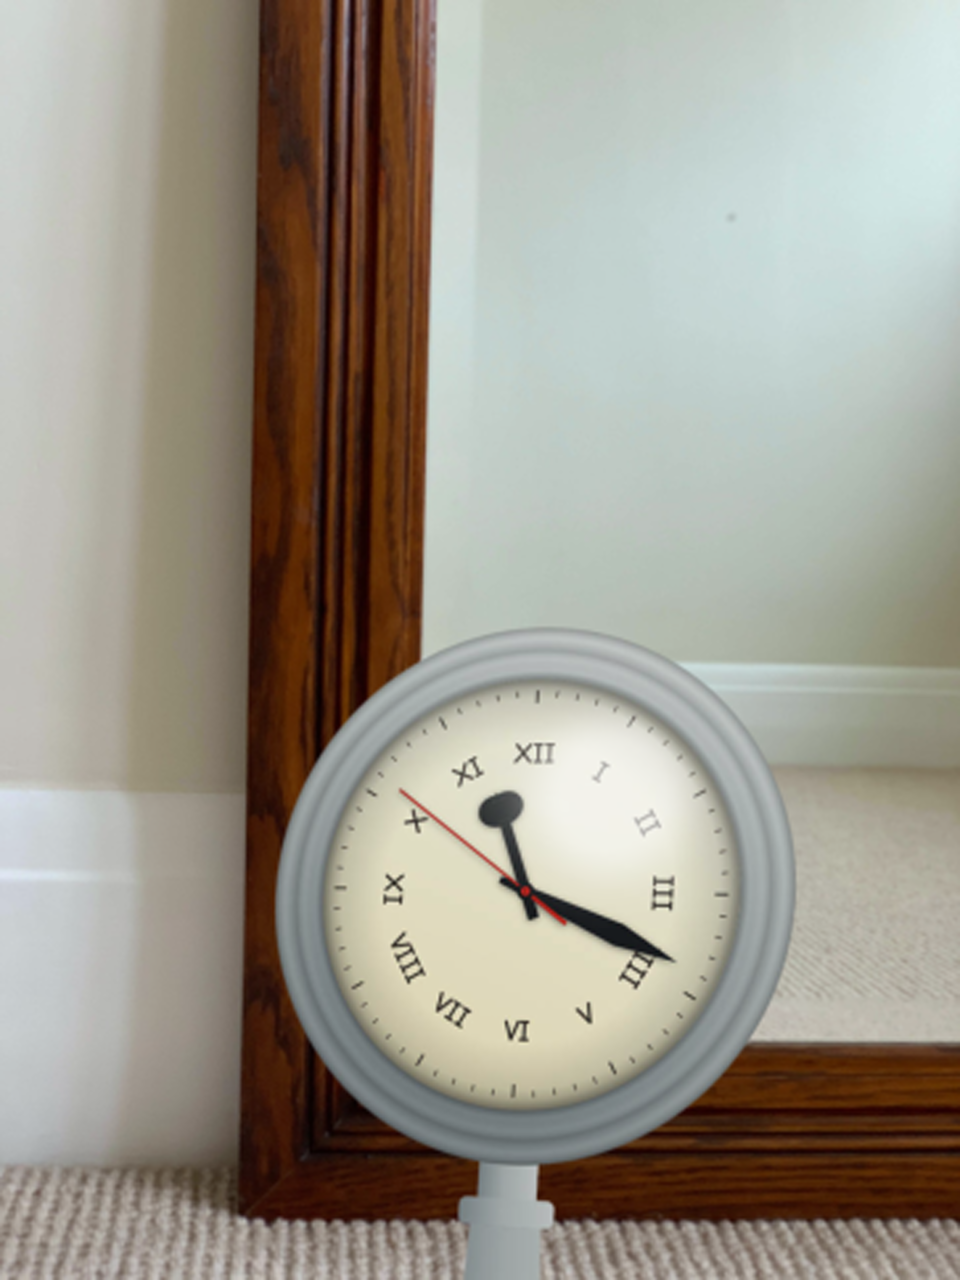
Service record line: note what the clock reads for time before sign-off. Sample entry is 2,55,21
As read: 11,18,51
